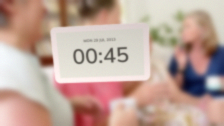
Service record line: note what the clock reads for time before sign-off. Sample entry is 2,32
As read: 0,45
